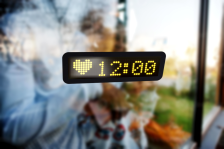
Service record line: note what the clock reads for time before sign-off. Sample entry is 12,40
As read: 12,00
